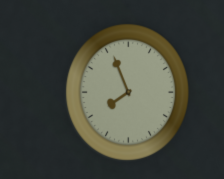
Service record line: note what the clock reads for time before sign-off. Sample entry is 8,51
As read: 7,56
